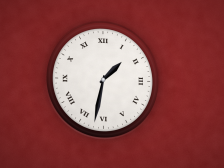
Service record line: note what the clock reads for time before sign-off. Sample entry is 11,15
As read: 1,32
